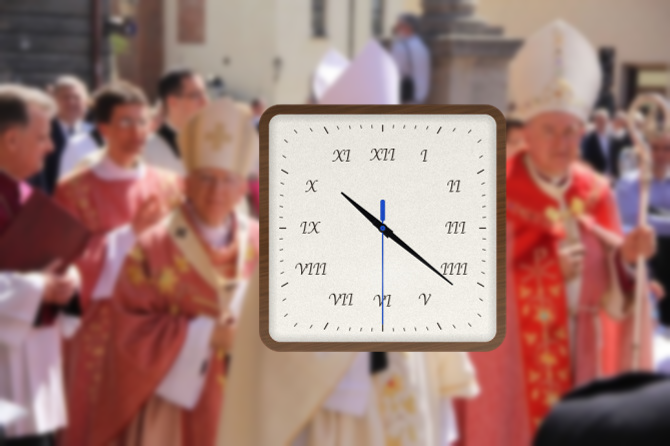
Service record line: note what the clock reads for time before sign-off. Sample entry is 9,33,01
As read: 10,21,30
